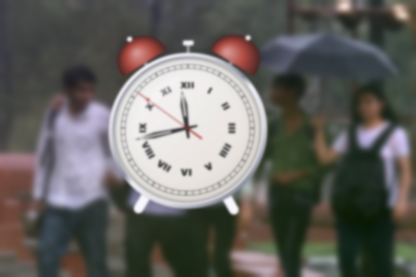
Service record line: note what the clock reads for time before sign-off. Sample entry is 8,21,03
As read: 11,42,51
